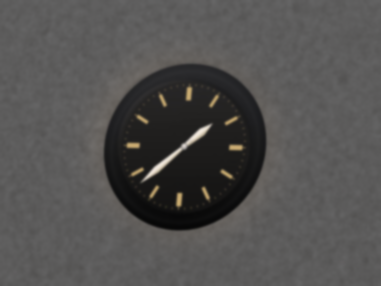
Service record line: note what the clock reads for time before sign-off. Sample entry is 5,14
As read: 1,38
